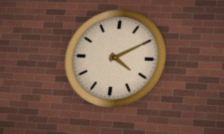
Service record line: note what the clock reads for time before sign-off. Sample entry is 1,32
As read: 4,10
